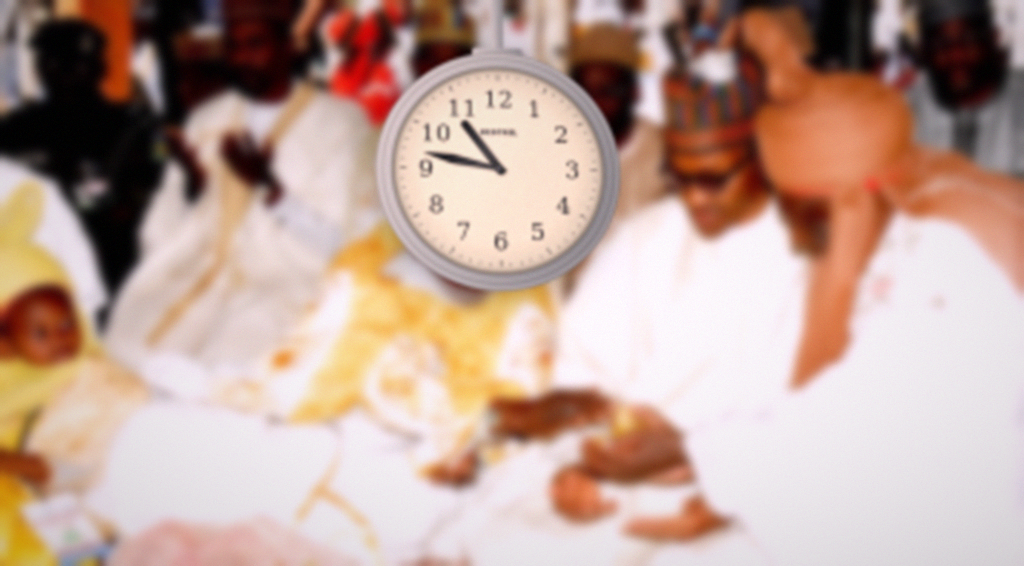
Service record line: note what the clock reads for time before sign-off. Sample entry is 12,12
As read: 10,47
